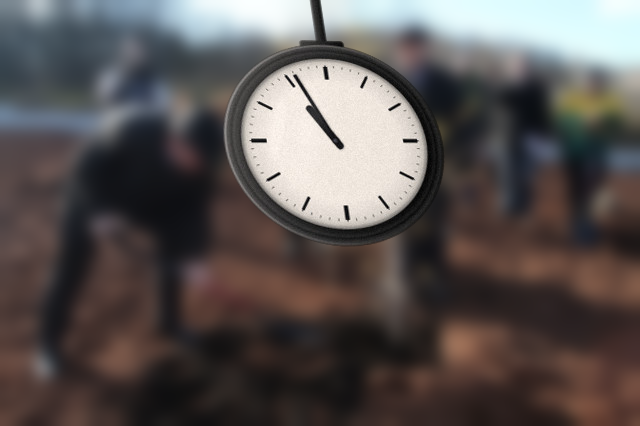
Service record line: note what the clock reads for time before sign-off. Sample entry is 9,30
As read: 10,56
